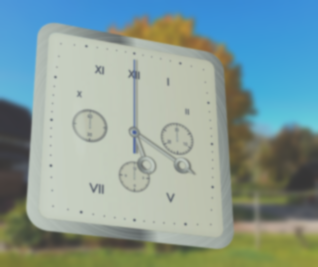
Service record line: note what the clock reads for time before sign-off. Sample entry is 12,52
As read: 5,20
